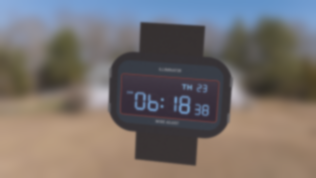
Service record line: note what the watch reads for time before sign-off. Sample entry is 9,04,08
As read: 6,18,38
